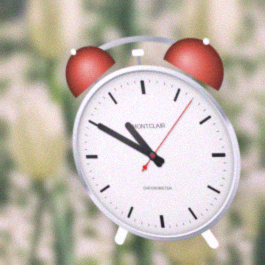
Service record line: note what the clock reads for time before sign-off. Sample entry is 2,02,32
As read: 10,50,07
